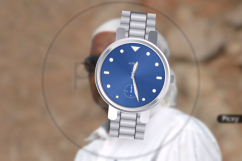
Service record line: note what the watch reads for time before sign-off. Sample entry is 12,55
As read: 12,27
